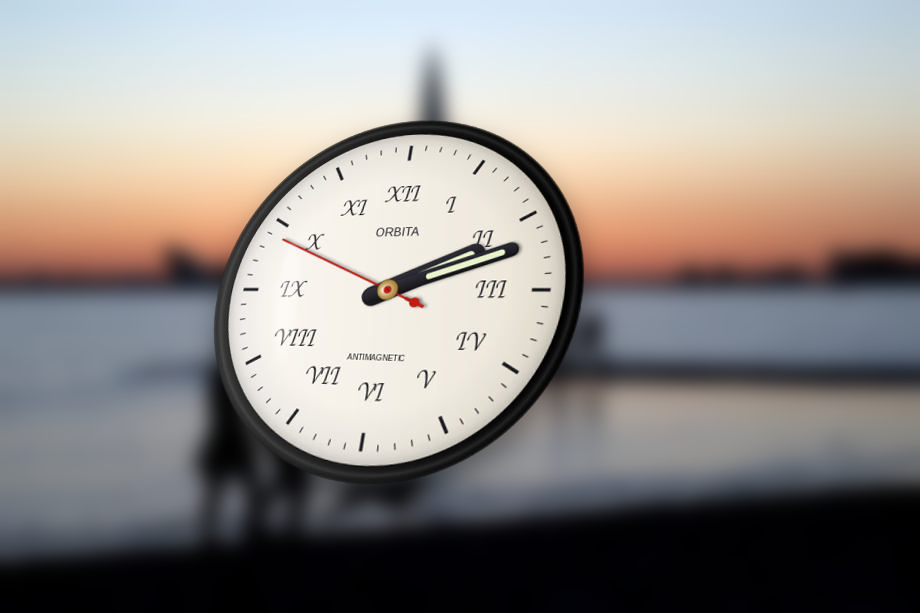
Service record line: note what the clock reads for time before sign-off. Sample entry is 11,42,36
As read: 2,11,49
